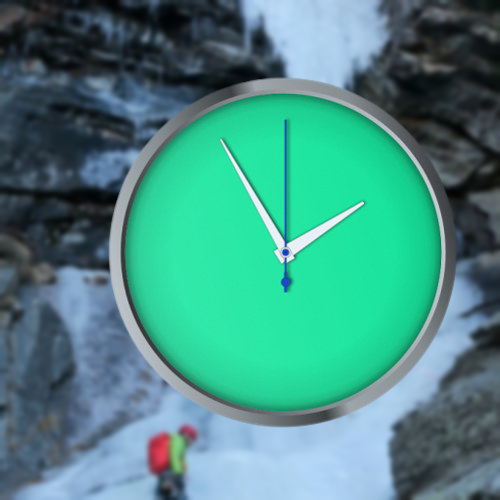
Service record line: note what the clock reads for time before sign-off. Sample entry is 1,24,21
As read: 1,55,00
